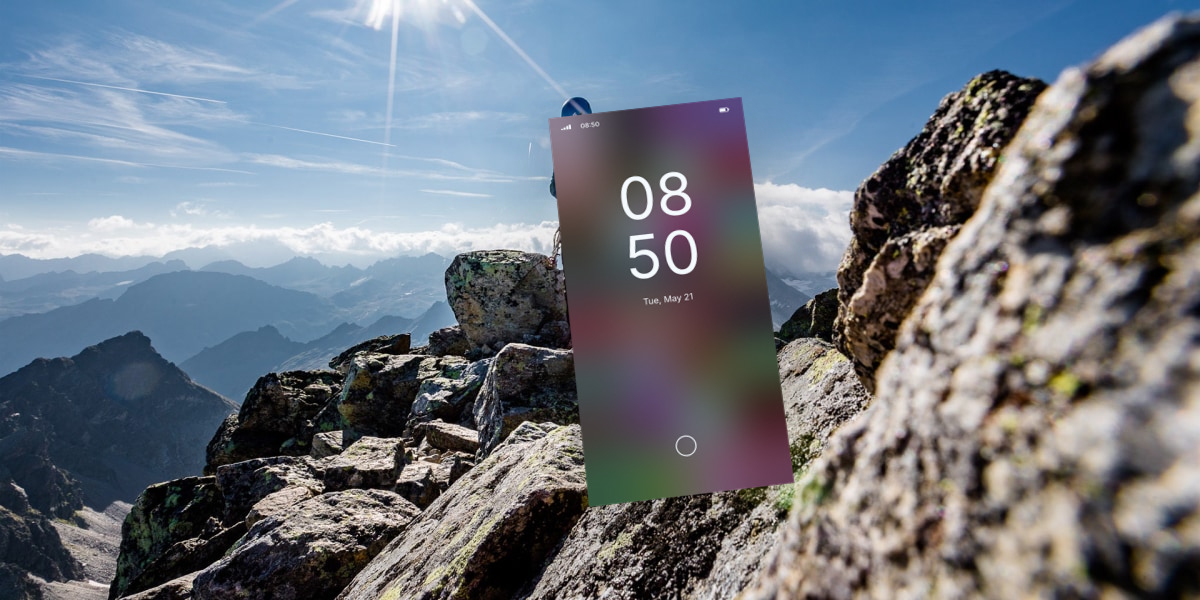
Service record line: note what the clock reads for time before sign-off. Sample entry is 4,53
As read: 8,50
